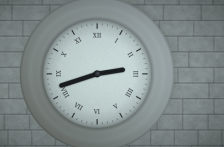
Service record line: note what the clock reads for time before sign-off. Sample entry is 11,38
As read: 2,42
